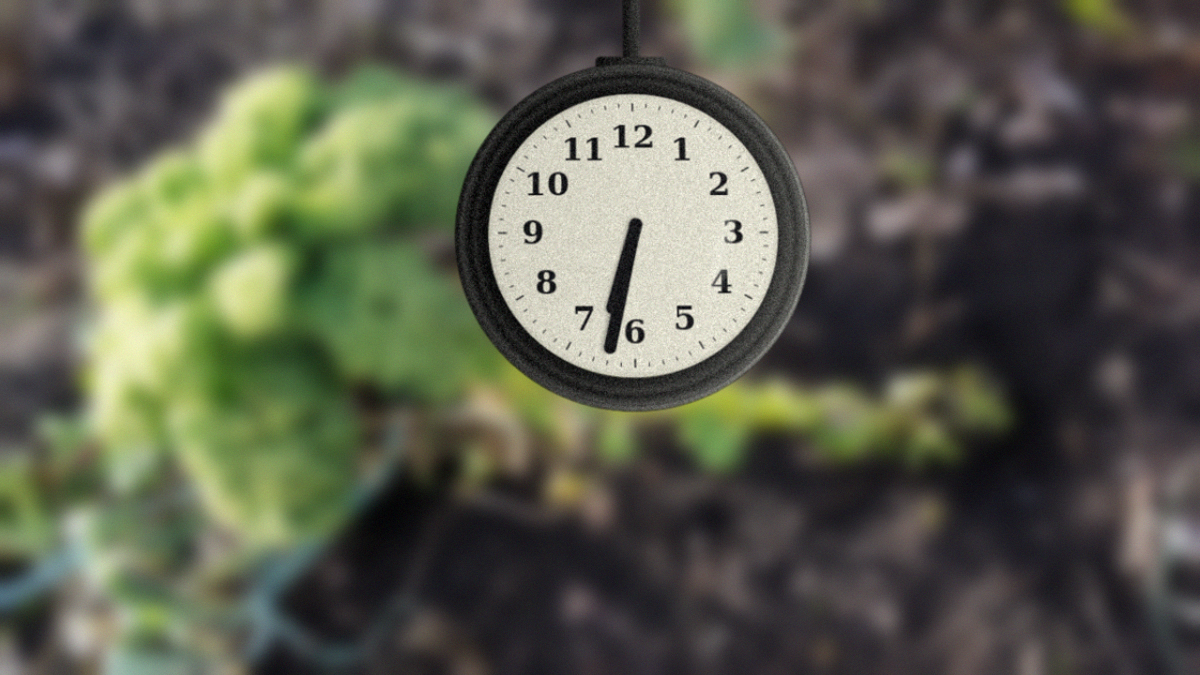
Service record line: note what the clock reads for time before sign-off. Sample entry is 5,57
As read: 6,32
